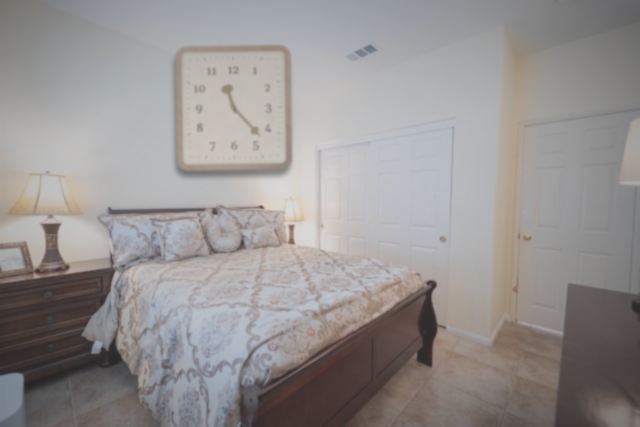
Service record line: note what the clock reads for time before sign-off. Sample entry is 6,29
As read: 11,23
